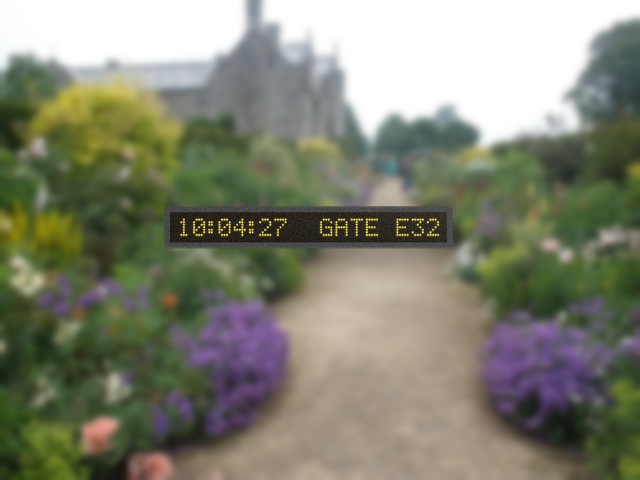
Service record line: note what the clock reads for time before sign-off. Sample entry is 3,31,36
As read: 10,04,27
